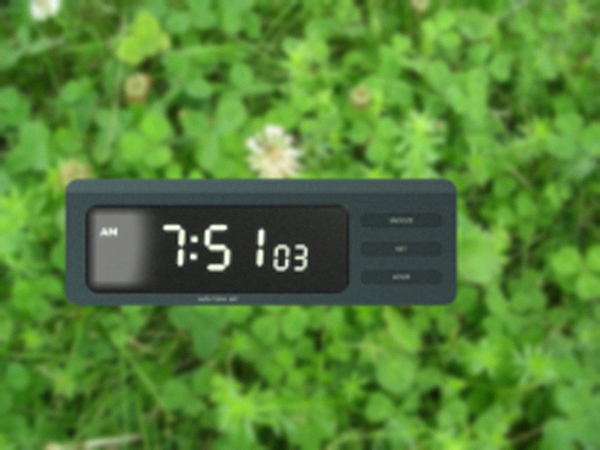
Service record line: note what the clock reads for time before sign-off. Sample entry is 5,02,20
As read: 7,51,03
